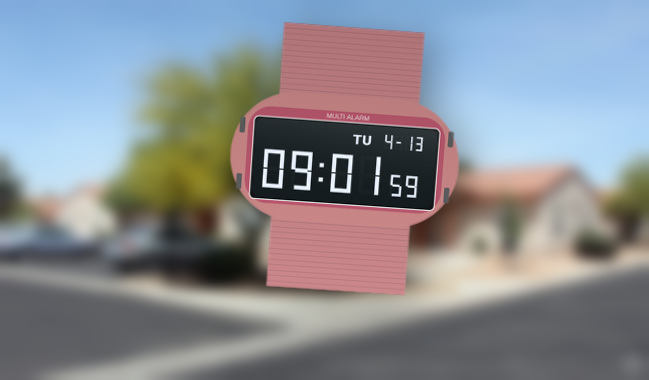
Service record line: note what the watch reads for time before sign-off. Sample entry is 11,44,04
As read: 9,01,59
